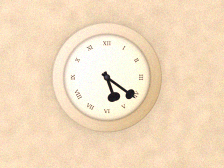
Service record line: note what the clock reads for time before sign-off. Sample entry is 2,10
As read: 5,21
